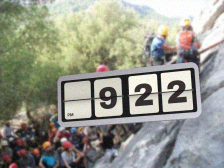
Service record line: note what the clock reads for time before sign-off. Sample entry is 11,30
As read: 9,22
